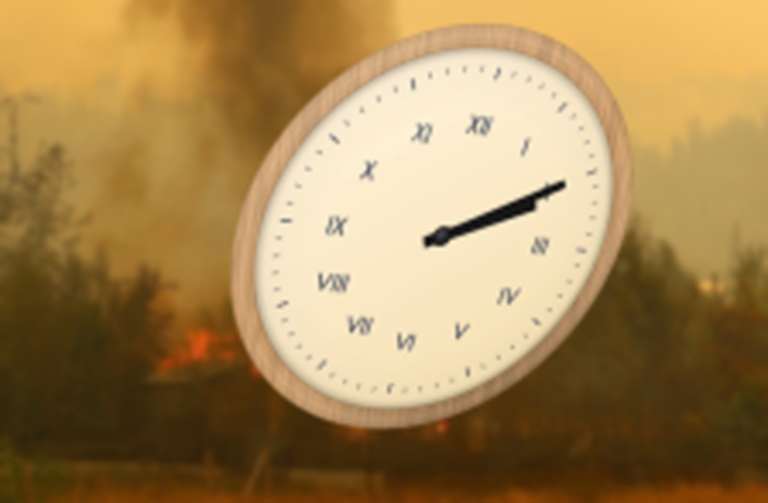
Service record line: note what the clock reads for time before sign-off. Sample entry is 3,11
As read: 2,10
